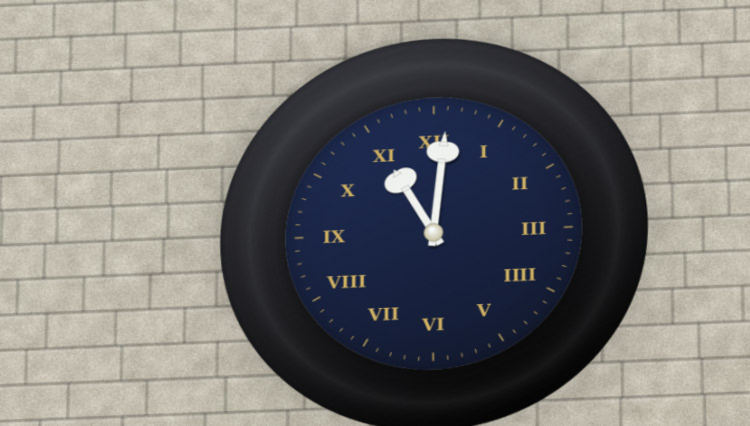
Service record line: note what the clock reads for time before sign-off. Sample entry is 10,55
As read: 11,01
